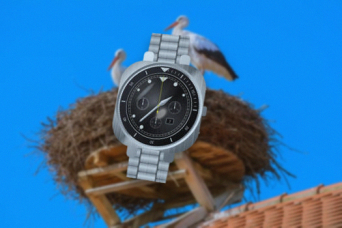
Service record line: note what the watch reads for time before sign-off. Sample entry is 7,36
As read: 1,37
